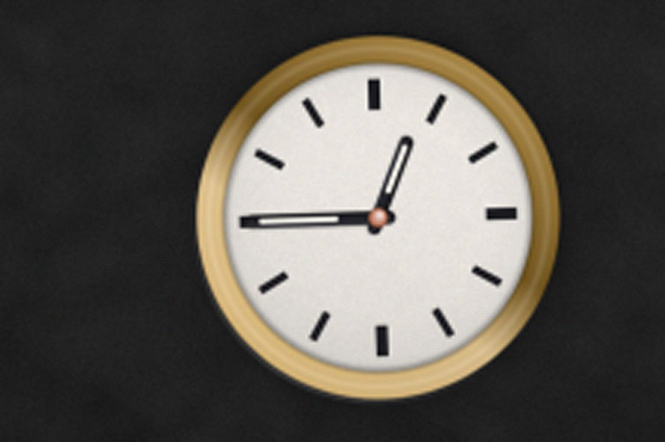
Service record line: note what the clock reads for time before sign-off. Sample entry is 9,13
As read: 12,45
